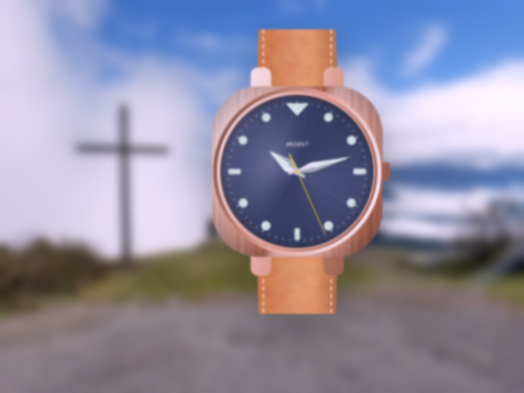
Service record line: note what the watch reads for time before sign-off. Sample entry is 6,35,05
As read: 10,12,26
